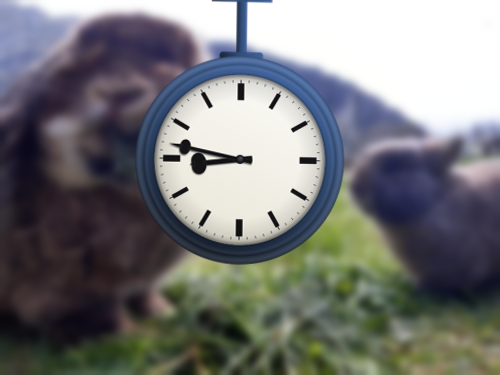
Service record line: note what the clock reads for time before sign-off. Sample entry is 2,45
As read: 8,47
